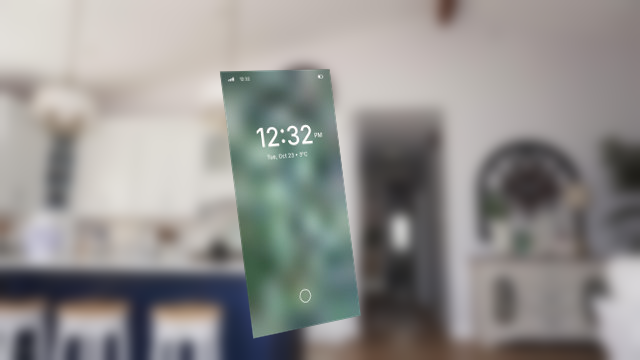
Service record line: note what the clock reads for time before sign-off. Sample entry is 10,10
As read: 12,32
